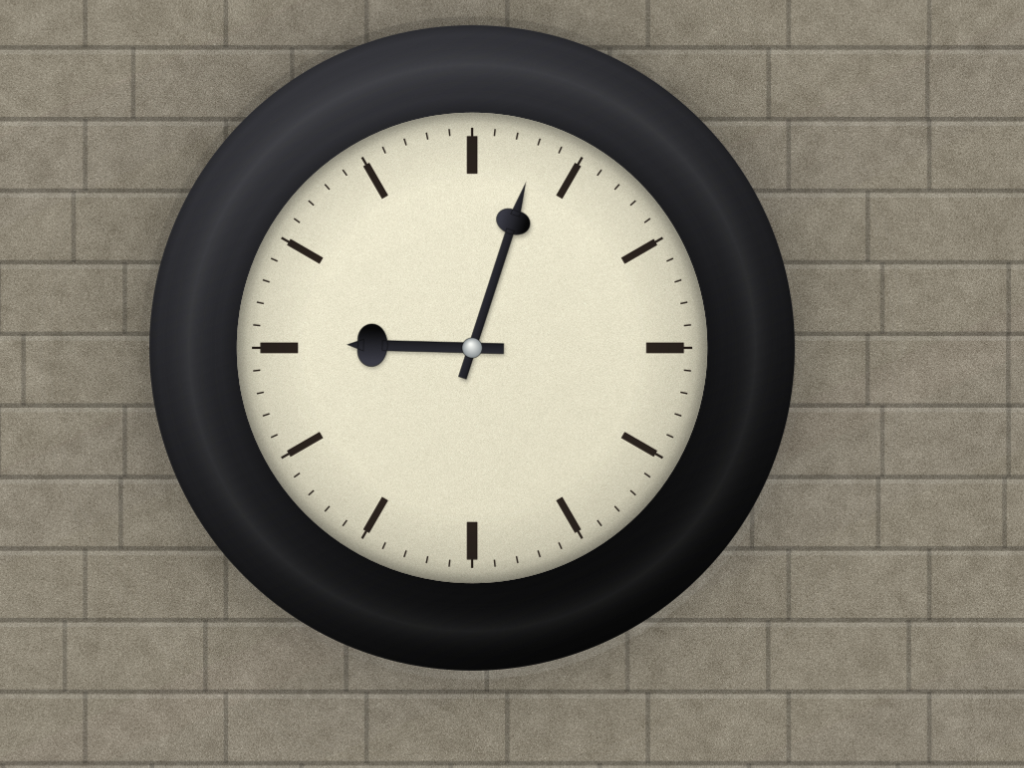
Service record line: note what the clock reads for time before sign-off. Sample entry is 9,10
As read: 9,03
